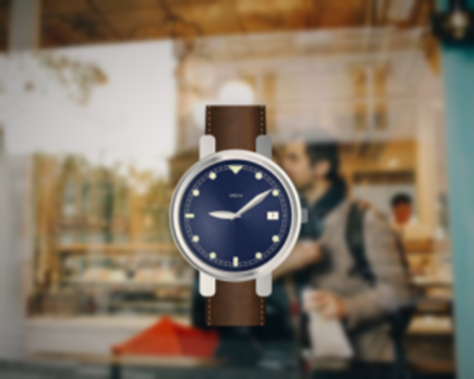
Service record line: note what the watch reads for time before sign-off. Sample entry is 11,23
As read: 9,09
